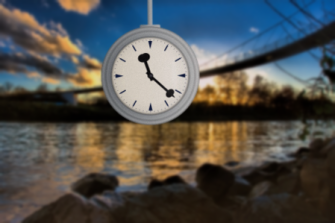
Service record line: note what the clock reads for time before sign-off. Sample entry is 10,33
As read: 11,22
